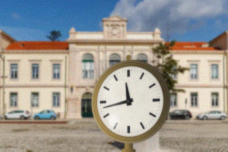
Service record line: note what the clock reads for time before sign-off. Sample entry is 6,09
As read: 11,43
